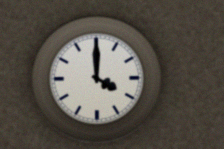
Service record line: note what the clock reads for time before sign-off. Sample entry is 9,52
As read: 4,00
